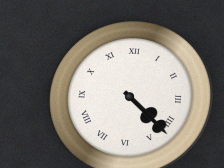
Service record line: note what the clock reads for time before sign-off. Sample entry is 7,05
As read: 4,22
